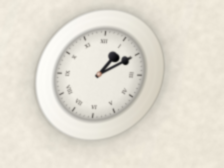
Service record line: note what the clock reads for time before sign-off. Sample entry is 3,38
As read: 1,10
